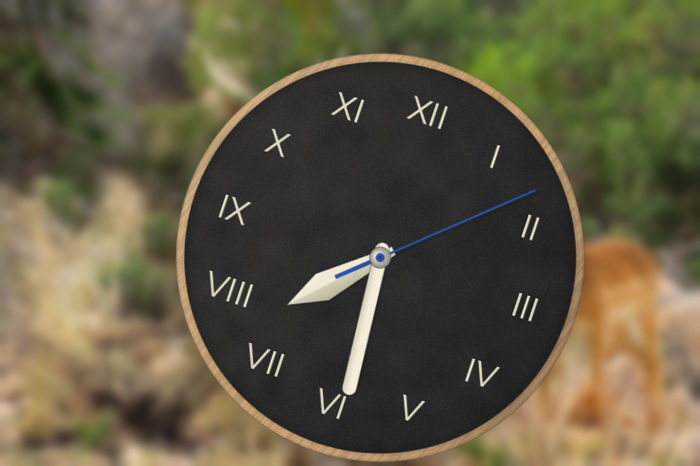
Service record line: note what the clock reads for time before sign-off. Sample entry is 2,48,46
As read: 7,29,08
